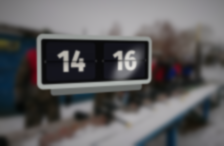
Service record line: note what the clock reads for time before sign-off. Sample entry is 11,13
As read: 14,16
